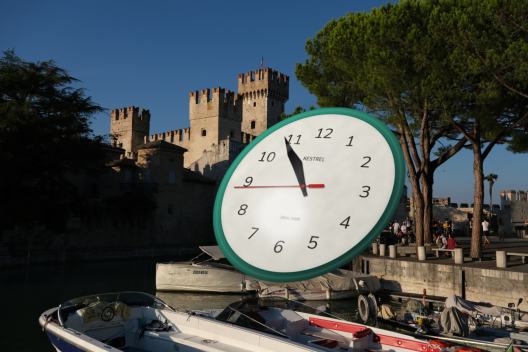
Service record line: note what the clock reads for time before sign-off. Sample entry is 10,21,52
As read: 10,53,44
